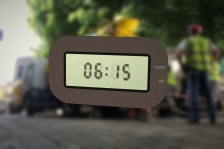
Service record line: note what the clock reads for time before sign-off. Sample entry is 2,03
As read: 6,15
